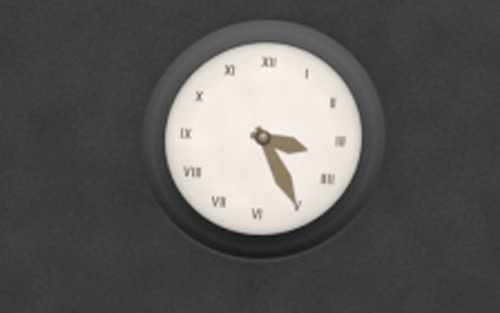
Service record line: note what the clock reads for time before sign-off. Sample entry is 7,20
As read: 3,25
